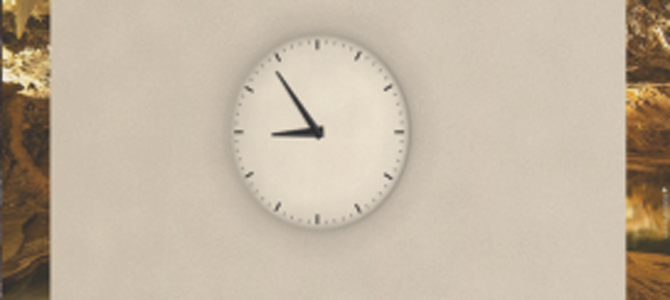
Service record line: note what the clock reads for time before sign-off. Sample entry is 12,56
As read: 8,54
